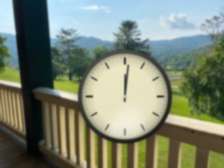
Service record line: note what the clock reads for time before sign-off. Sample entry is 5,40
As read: 12,01
